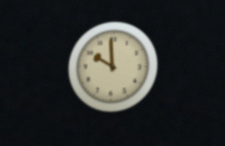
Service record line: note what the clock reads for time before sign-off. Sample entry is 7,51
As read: 9,59
